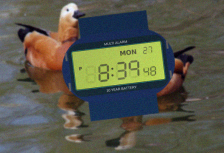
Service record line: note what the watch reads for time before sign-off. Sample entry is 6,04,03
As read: 8,39,48
